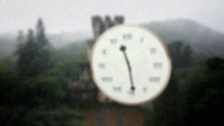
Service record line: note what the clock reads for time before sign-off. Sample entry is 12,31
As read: 11,29
